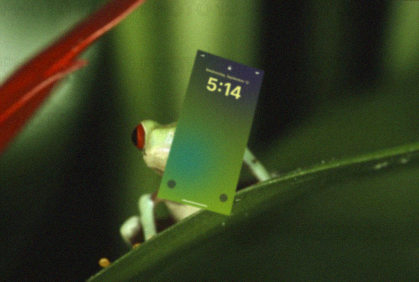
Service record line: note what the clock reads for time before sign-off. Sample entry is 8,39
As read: 5,14
